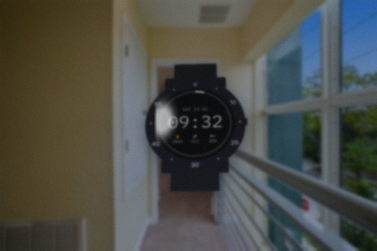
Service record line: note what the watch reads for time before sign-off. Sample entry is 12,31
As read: 9,32
